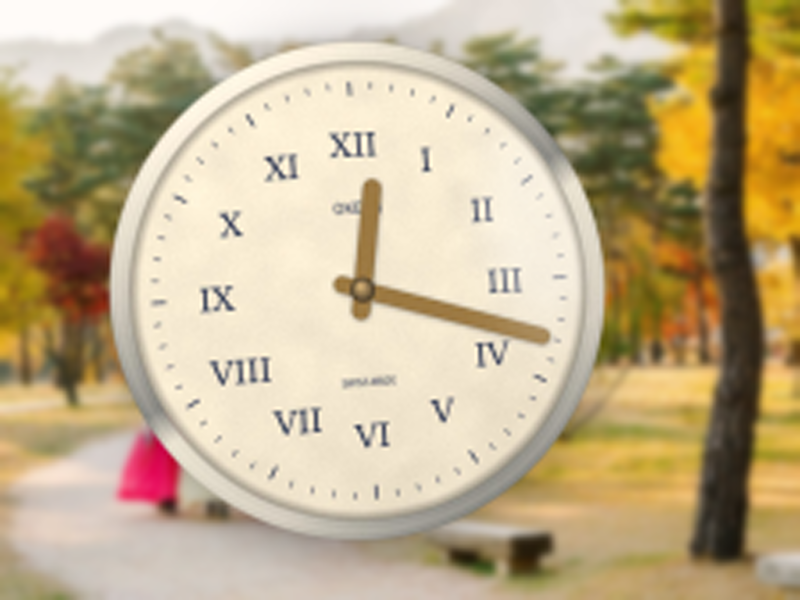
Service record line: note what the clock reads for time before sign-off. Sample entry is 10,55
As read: 12,18
